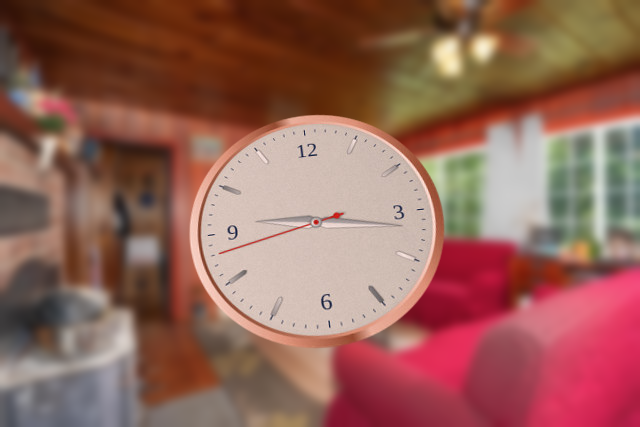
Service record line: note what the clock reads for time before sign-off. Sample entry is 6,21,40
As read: 9,16,43
